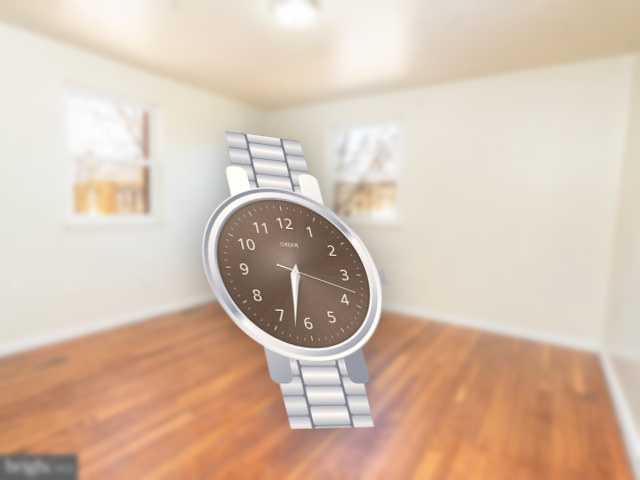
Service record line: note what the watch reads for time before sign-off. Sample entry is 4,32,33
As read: 6,32,18
